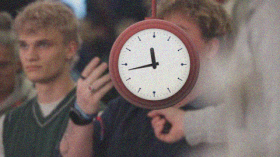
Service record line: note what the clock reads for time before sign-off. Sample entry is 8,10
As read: 11,43
